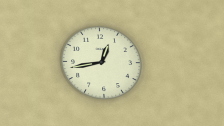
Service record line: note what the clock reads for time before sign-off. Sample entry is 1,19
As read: 12,43
